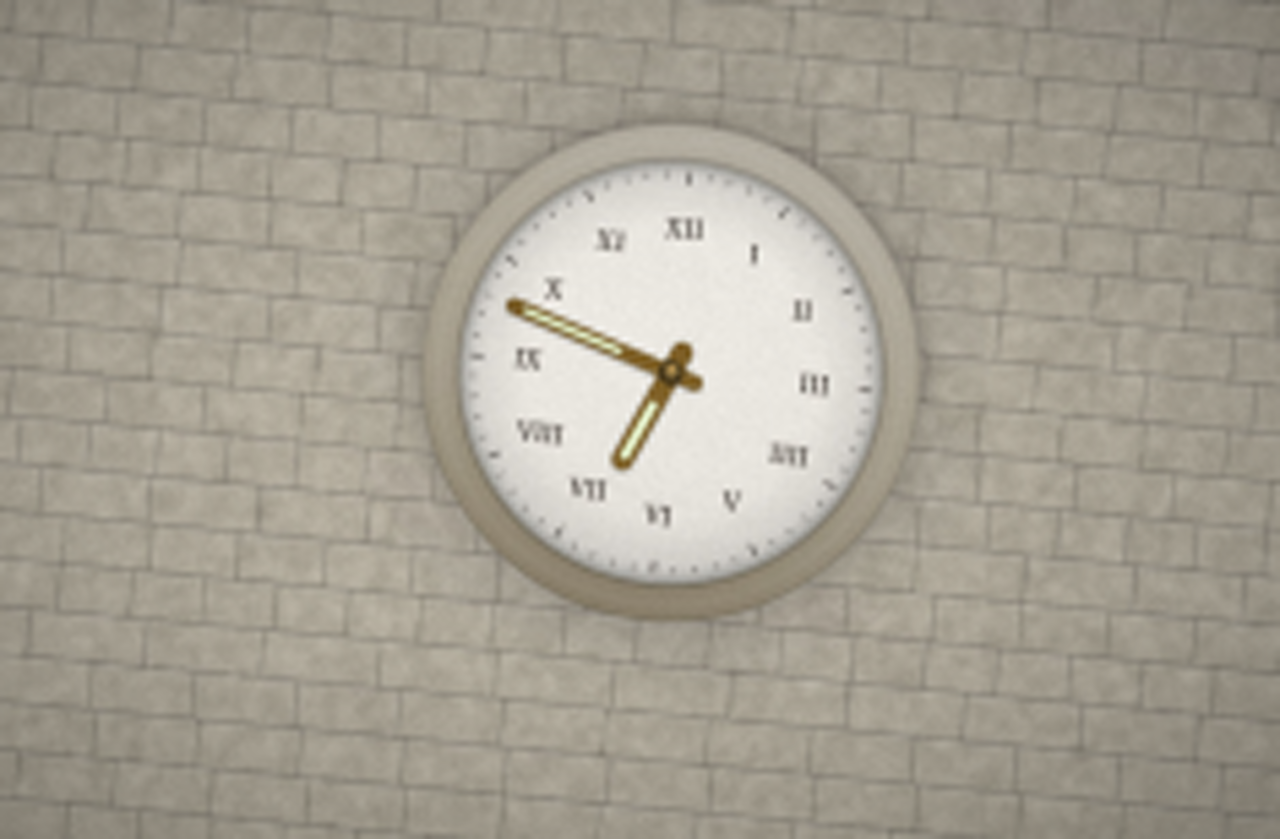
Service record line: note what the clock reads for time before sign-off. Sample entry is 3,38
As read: 6,48
